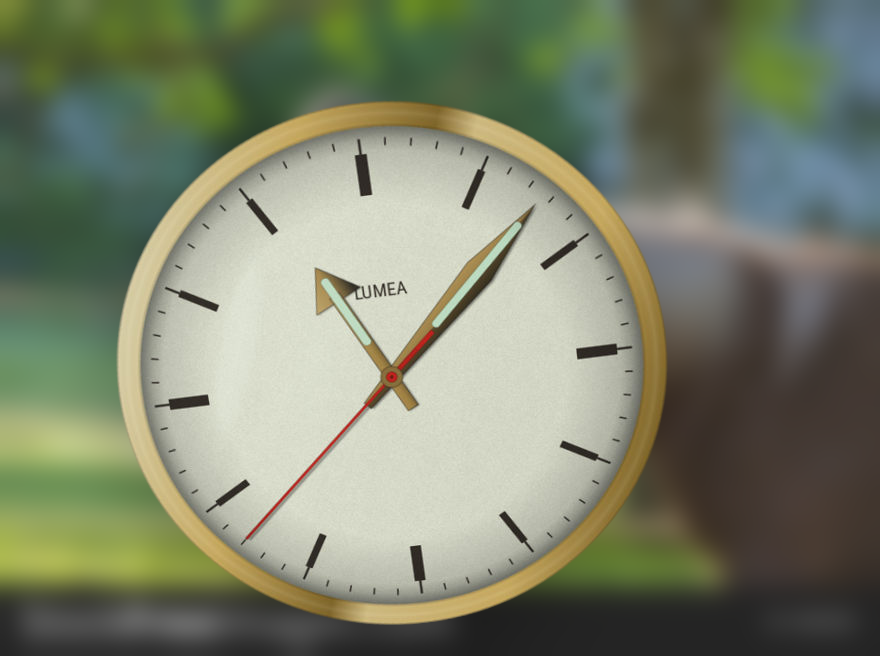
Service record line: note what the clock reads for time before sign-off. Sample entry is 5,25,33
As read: 11,07,38
